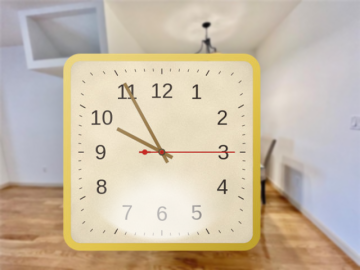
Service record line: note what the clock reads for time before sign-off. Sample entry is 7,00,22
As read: 9,55,15
